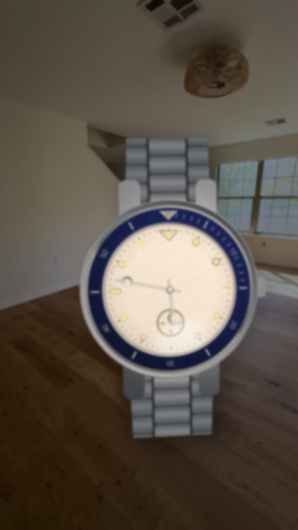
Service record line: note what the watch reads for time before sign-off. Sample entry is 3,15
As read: 5,47
